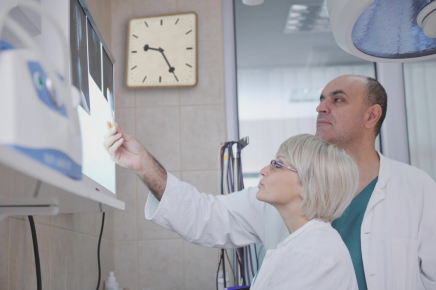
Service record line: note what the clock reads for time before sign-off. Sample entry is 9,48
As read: 9,25
